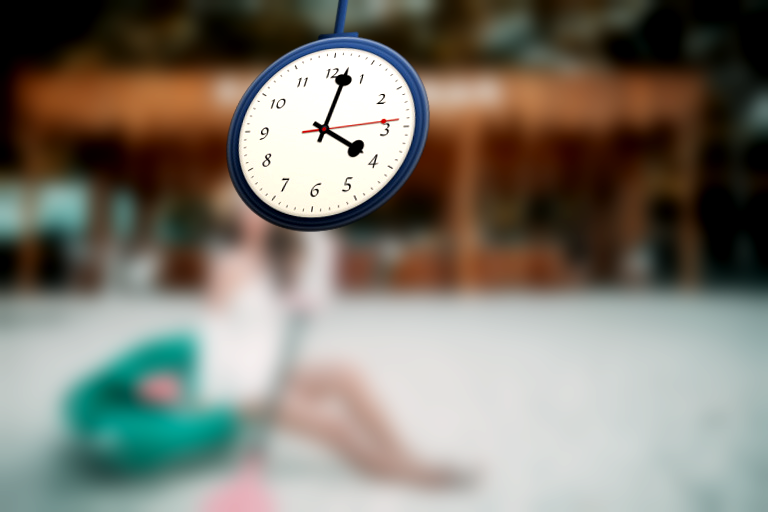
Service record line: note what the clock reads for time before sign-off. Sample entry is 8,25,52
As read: 4,02,14
